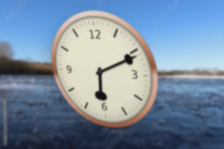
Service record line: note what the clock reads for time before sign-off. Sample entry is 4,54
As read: 6,11
